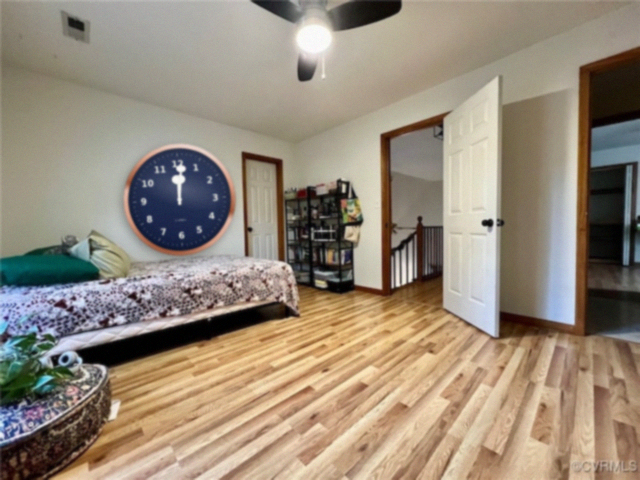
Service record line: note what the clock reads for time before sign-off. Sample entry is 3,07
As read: 12,01
